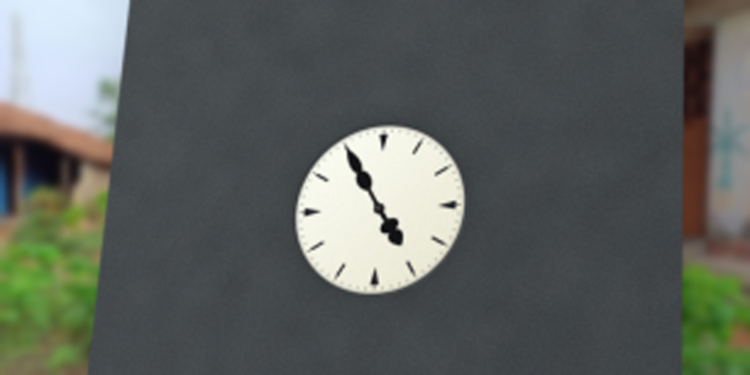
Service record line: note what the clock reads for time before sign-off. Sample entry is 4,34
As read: 4,55
